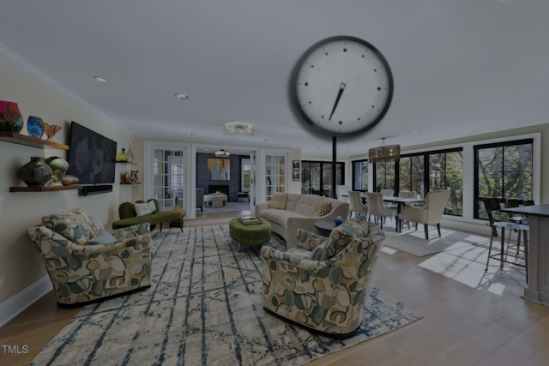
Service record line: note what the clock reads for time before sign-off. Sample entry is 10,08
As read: 6,33
